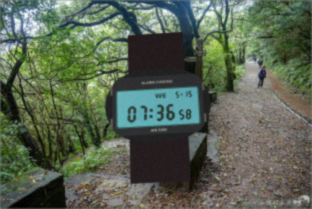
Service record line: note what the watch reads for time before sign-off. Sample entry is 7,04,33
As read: 7,36,58
